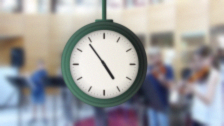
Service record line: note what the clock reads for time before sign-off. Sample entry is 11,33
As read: 4,54
